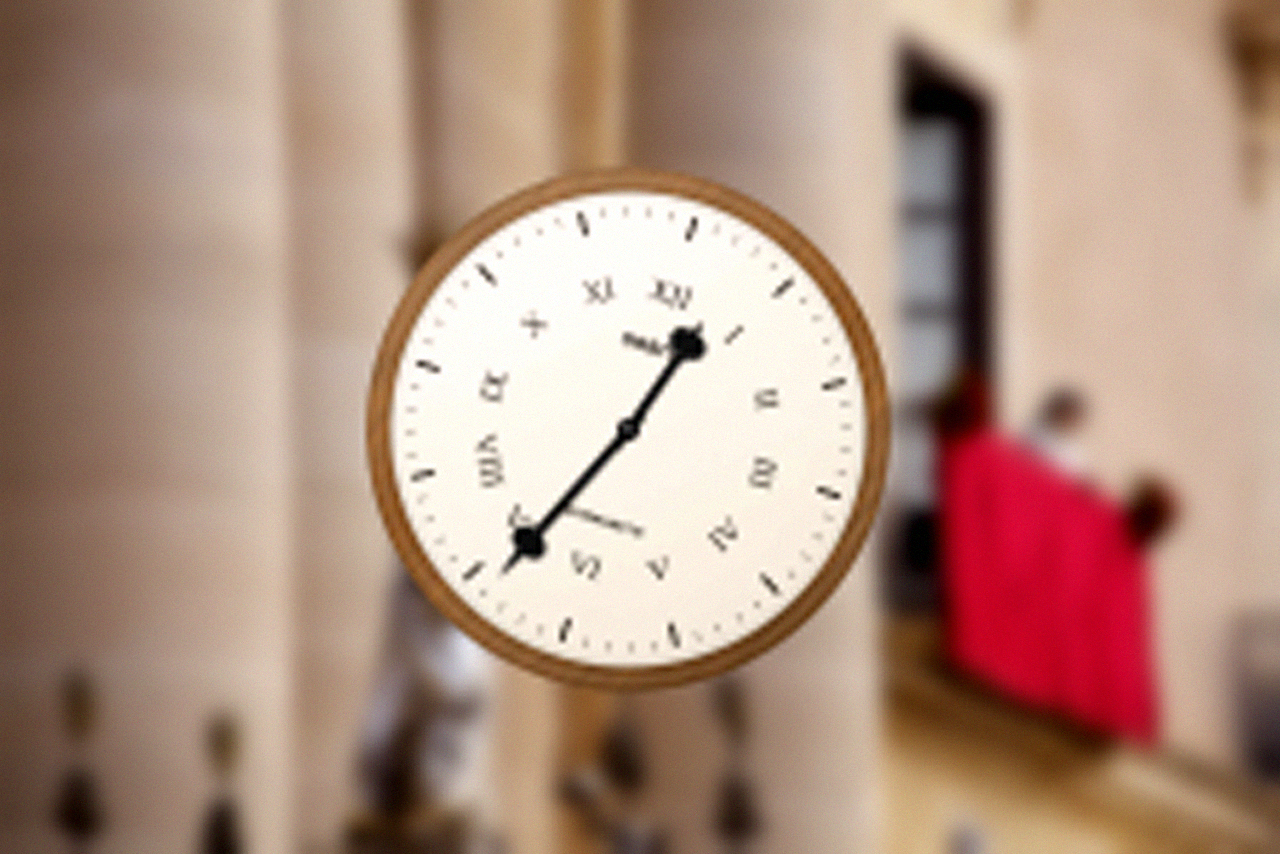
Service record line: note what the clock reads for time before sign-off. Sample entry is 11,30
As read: 12,34
